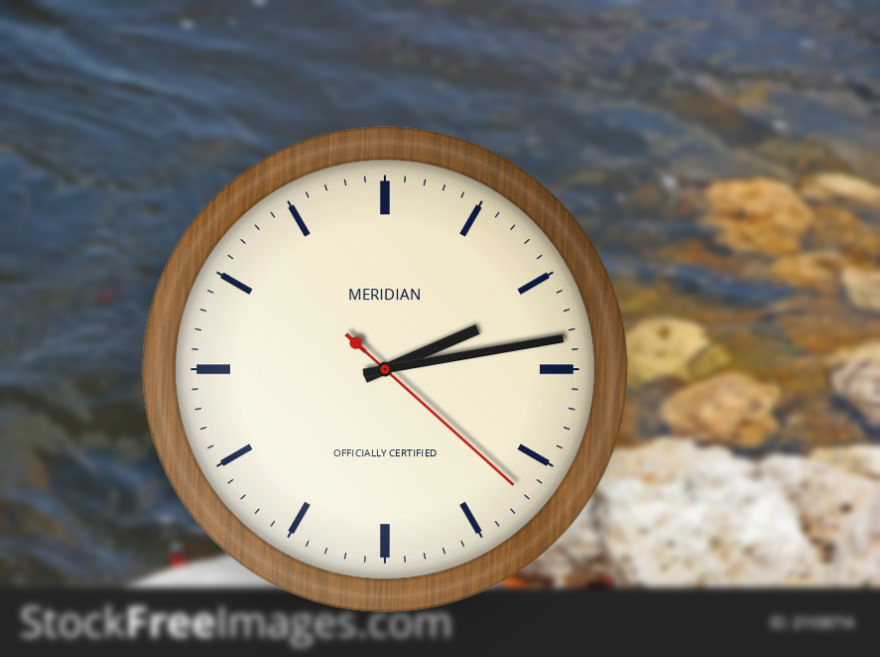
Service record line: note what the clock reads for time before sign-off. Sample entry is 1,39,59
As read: 2,13,22
